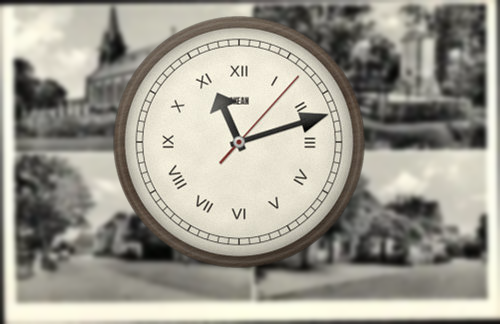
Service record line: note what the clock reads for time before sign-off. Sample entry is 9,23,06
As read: 11,12,07
